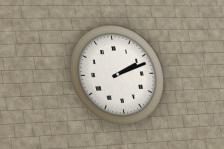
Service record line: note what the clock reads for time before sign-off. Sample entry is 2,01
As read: 2,12
